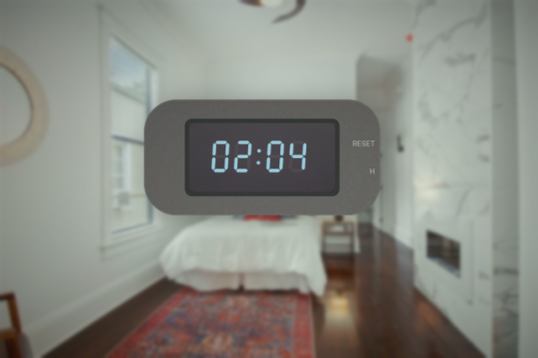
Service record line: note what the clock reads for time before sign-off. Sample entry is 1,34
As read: 2,04
